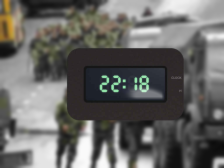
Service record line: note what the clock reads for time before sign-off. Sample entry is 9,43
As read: 22,18
